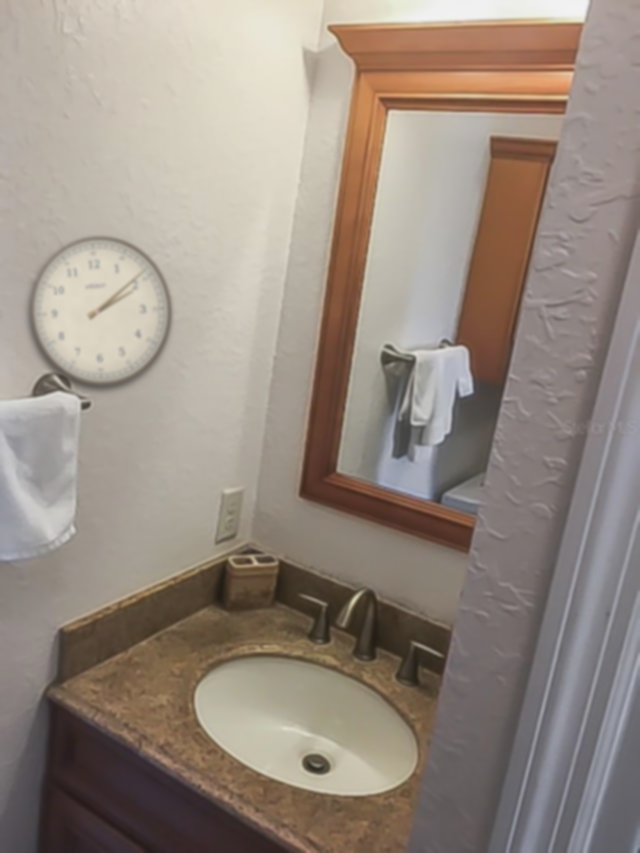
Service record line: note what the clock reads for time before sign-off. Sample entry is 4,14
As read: 2,09
